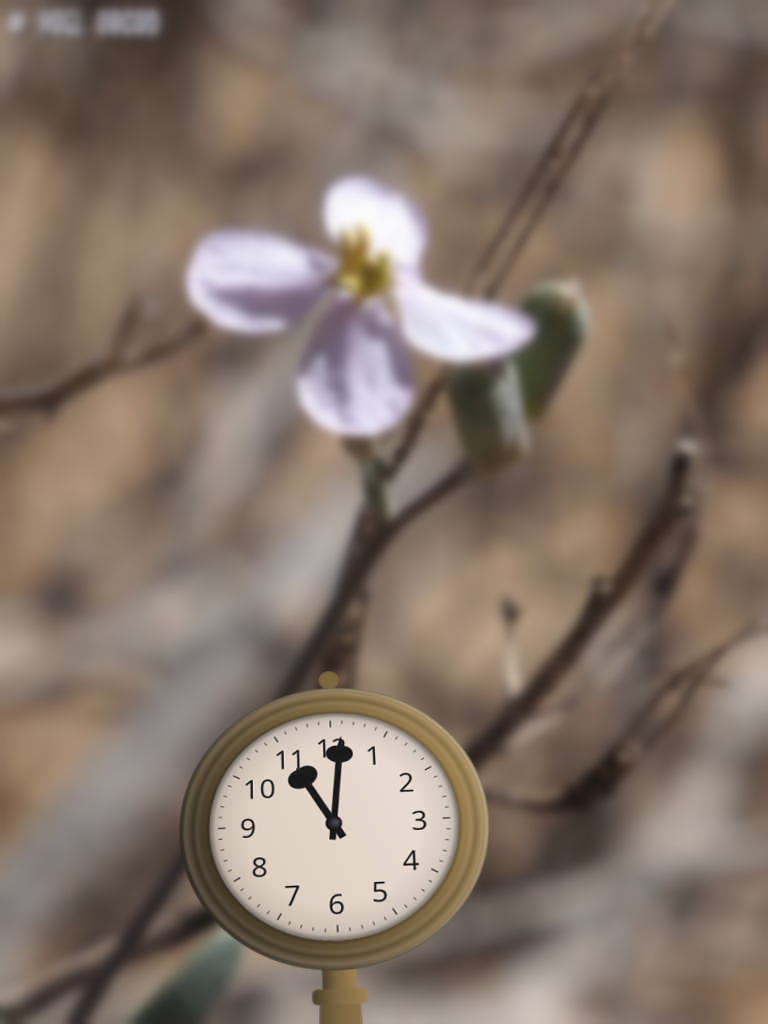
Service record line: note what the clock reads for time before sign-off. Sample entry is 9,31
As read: 11,01
